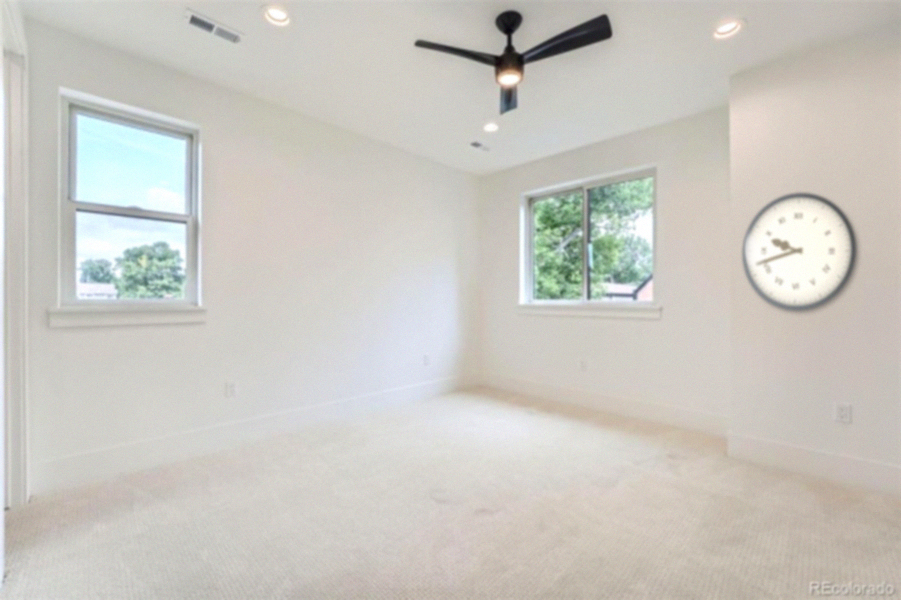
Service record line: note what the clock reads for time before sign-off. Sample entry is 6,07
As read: 9,42
